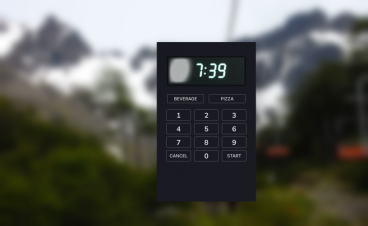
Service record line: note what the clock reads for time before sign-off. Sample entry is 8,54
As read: 7,39
